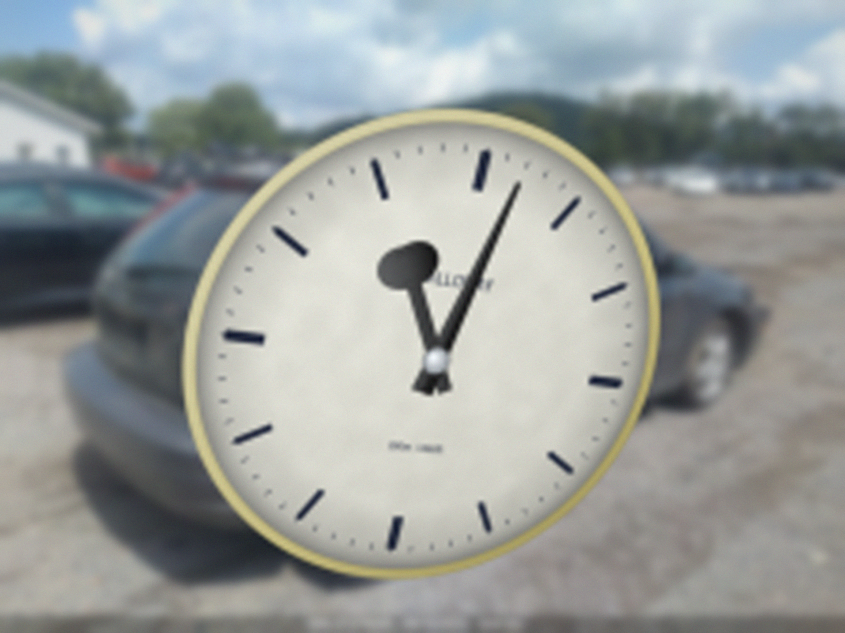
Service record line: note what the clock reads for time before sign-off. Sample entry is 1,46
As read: 11,02
